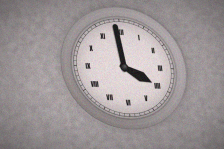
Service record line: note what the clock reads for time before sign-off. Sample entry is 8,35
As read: 3,59
